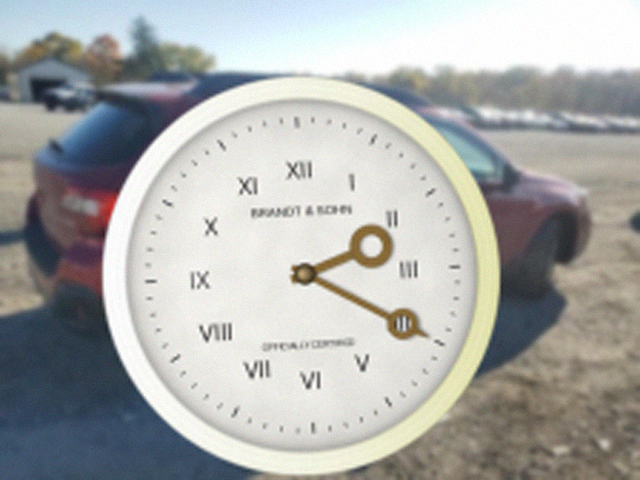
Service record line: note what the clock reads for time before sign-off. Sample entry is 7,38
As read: 2,20
